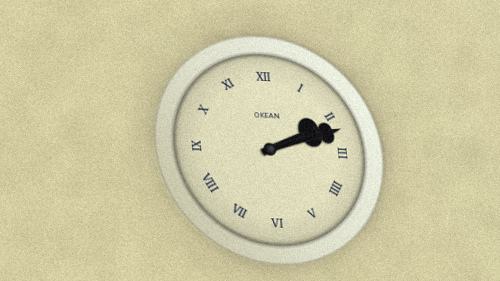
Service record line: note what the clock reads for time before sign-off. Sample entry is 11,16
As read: 2,12
